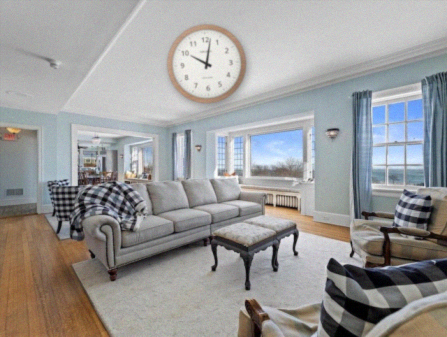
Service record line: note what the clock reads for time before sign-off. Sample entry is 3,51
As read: 10,02
